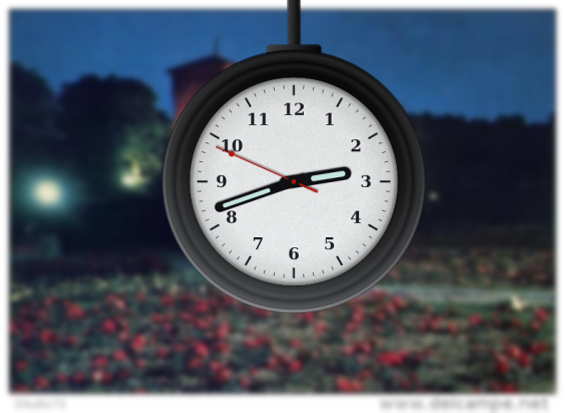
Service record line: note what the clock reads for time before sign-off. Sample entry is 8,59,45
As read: 2,41,49
